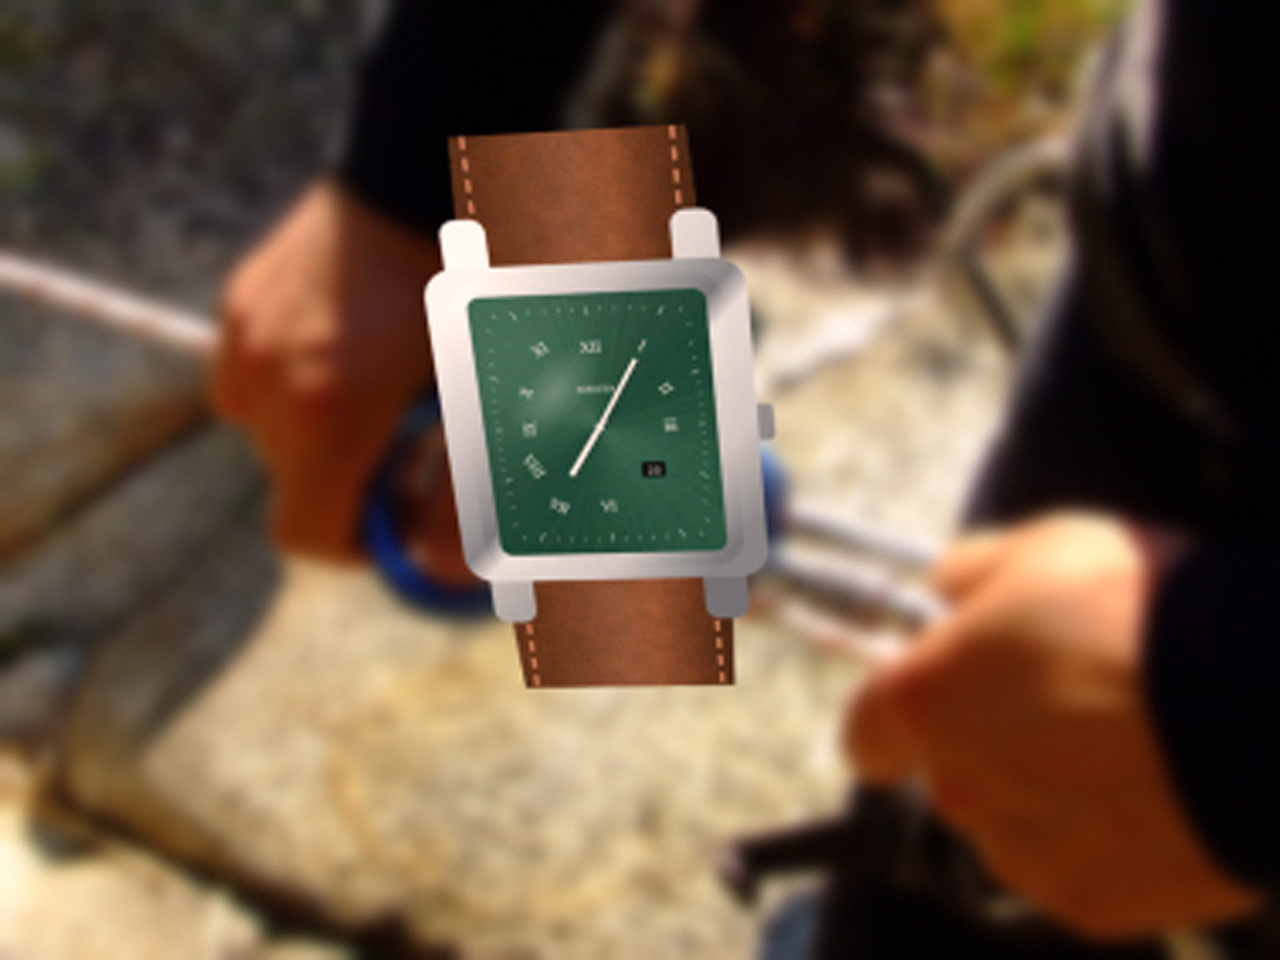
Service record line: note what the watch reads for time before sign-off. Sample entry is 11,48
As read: 7,05
